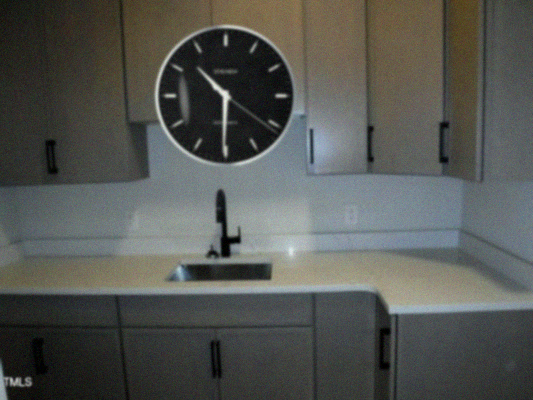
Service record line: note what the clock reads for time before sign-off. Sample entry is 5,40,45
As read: 10,30,21
